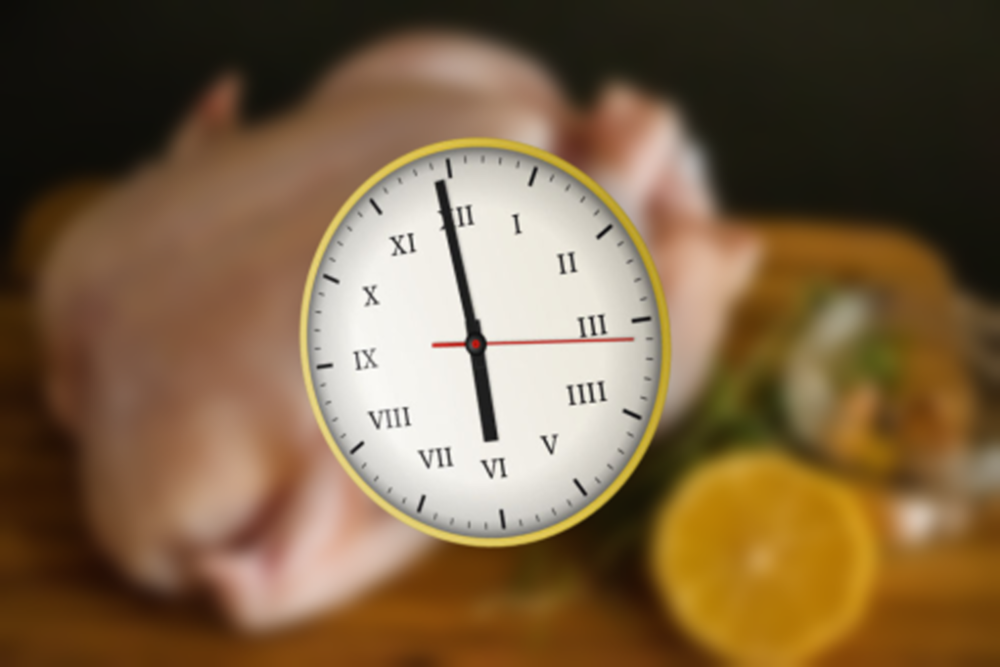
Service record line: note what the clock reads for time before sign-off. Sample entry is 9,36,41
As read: 5,59,16
